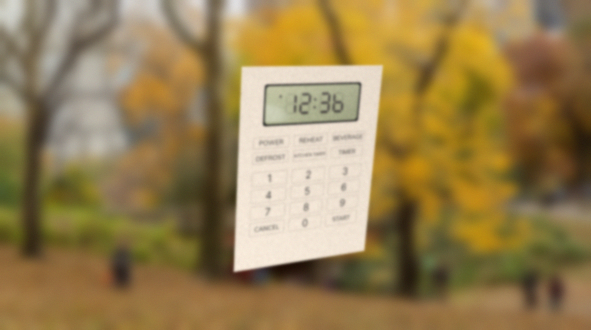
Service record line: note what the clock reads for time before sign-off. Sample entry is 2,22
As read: 12,36
